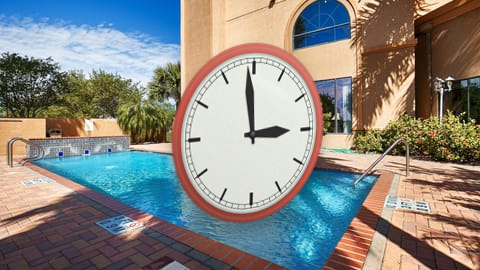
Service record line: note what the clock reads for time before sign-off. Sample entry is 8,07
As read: 2,59
